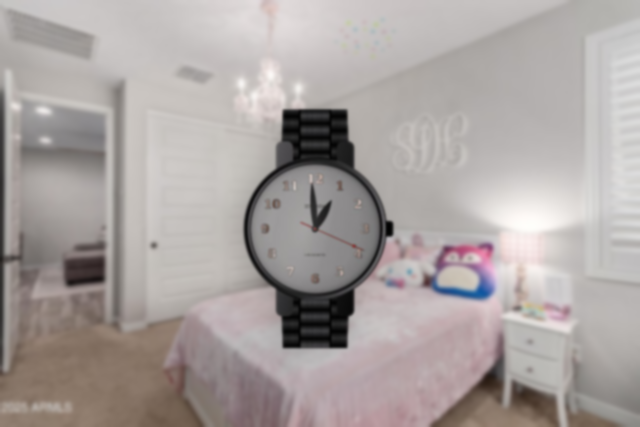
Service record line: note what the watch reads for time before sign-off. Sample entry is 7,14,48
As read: 12,59,19
